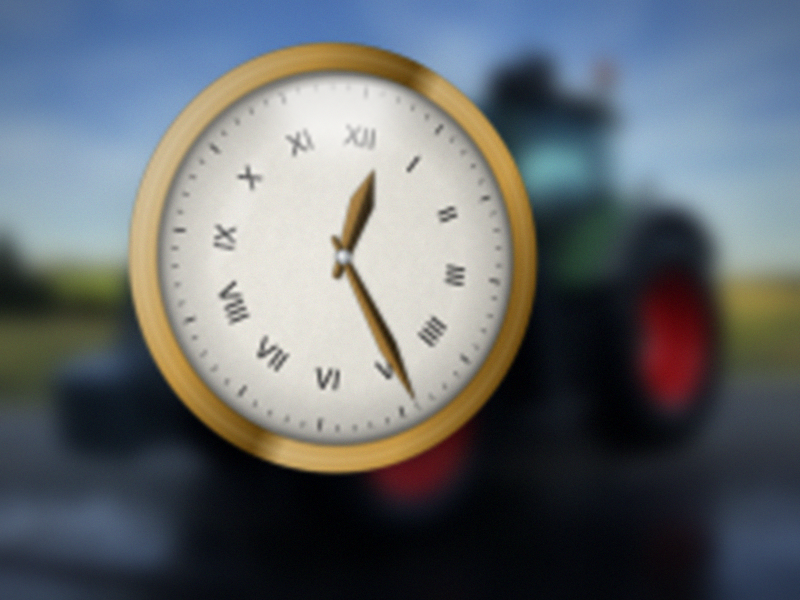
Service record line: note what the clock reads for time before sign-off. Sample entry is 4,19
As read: 12,24
